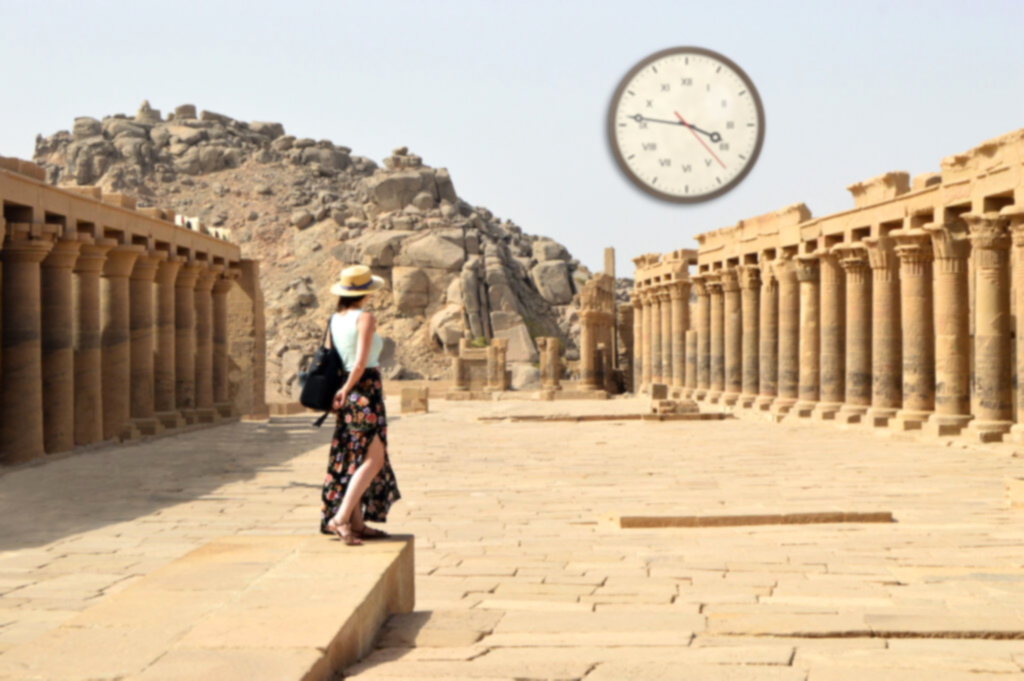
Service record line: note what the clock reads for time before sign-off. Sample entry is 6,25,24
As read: 3,46,23
